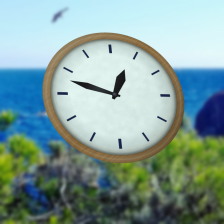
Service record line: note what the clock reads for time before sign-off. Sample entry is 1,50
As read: 12,48
